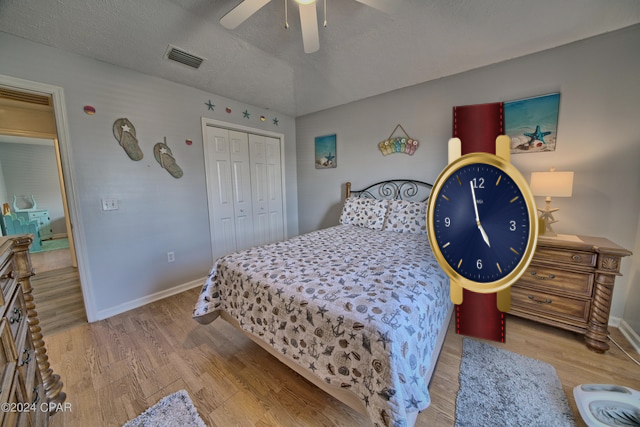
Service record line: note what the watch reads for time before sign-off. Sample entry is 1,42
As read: 4,58
